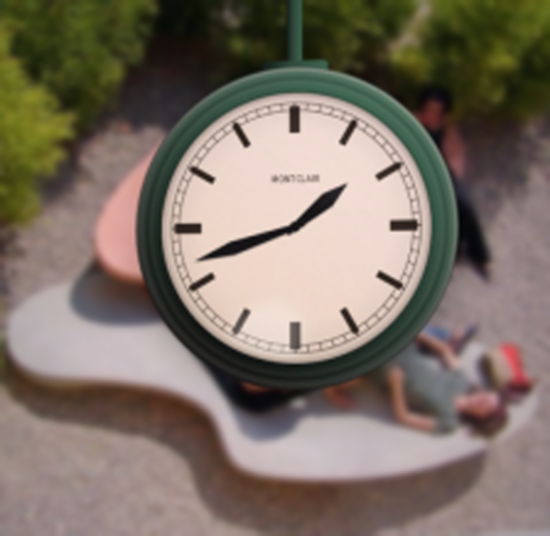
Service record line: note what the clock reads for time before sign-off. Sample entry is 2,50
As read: 1,42
